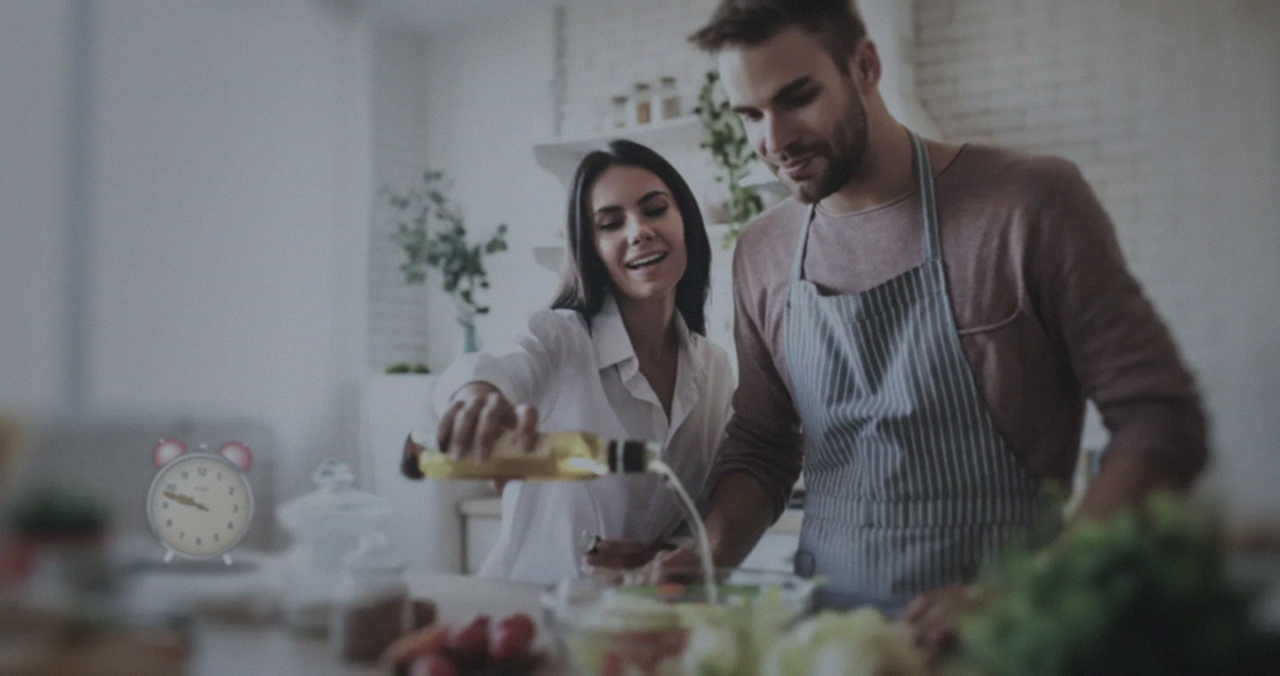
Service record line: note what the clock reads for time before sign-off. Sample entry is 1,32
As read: 9,48
